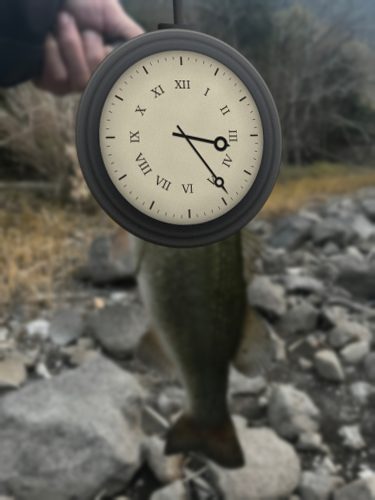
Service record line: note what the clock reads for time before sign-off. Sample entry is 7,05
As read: 3,24
